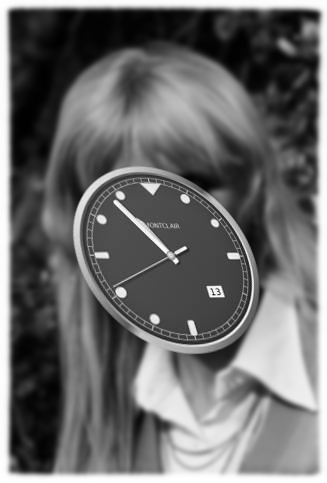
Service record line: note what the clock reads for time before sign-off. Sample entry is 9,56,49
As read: 10,53,41
